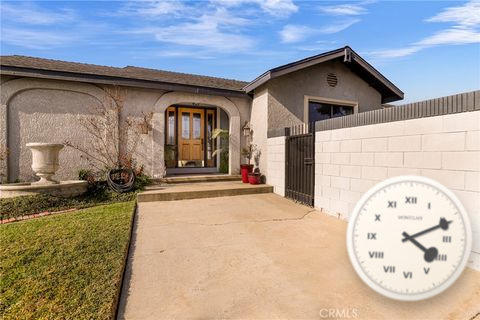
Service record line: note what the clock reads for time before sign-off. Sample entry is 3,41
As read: 4,11
